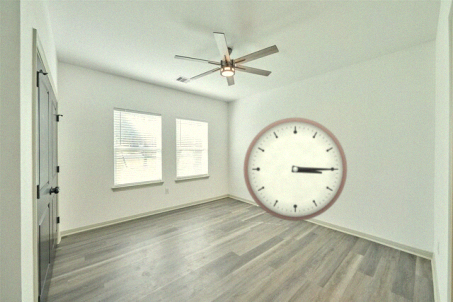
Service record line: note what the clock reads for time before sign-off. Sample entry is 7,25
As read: 3,15
